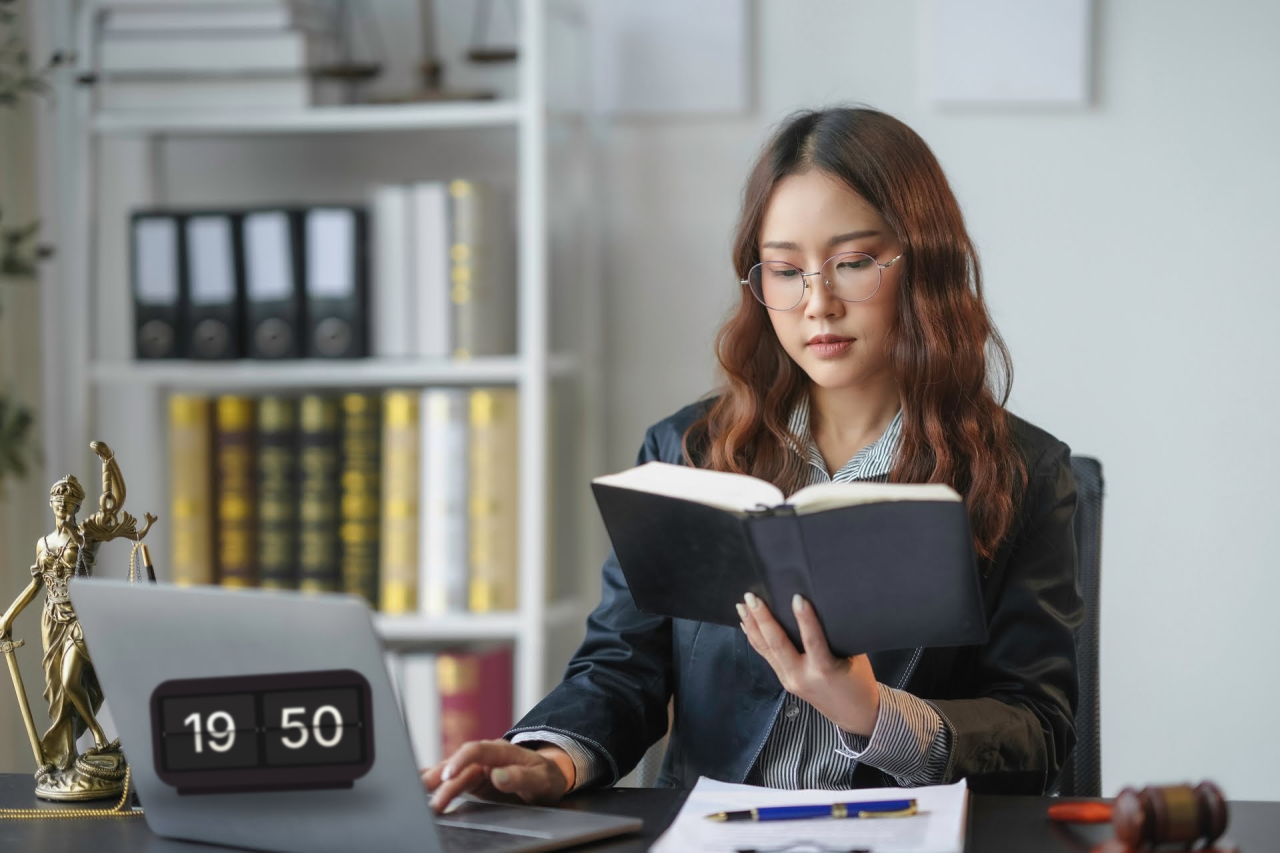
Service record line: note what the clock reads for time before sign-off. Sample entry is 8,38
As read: 19,50
